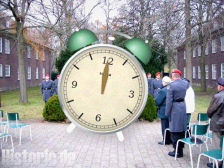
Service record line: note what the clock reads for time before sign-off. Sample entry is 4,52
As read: 12,00
